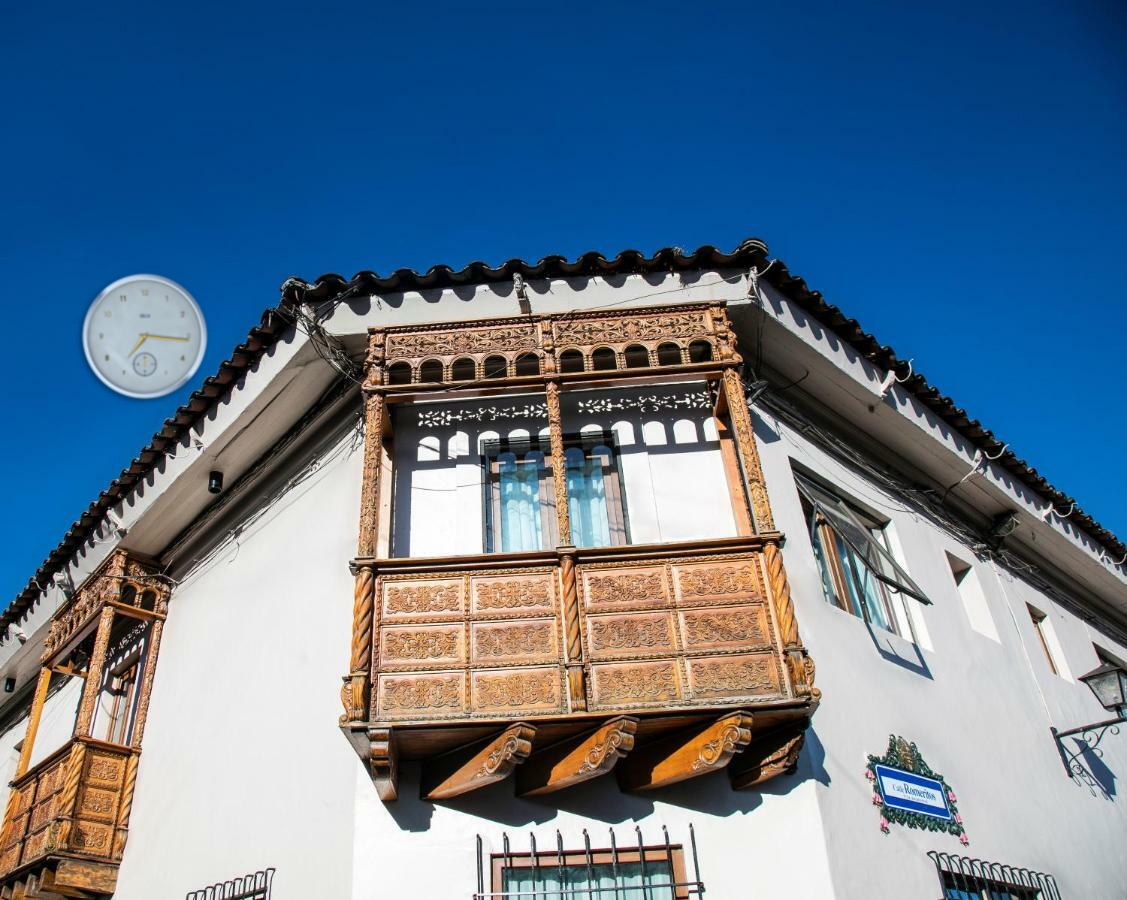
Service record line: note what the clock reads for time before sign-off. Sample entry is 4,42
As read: 7,16
